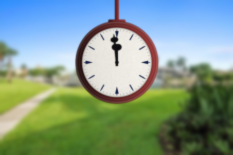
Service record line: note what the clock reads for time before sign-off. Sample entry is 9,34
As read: 11,59
